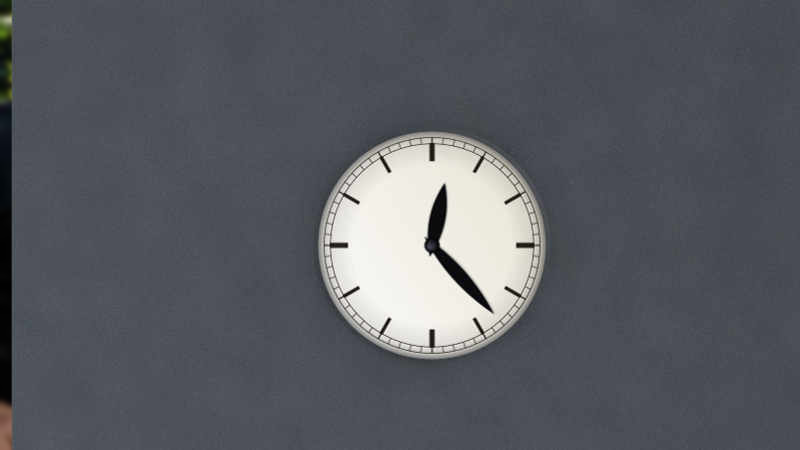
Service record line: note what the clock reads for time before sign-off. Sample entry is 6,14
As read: 12,23
